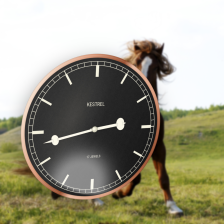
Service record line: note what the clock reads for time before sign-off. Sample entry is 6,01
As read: 2,43
